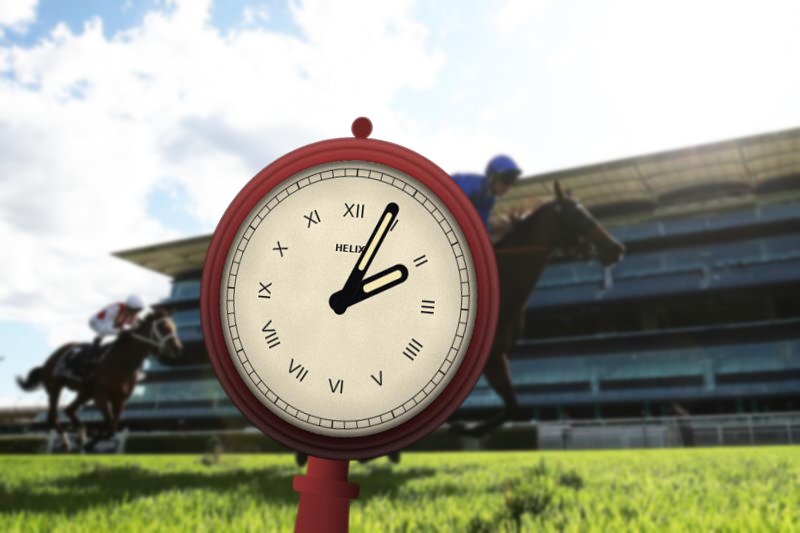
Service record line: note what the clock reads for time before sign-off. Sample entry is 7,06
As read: 2,04
